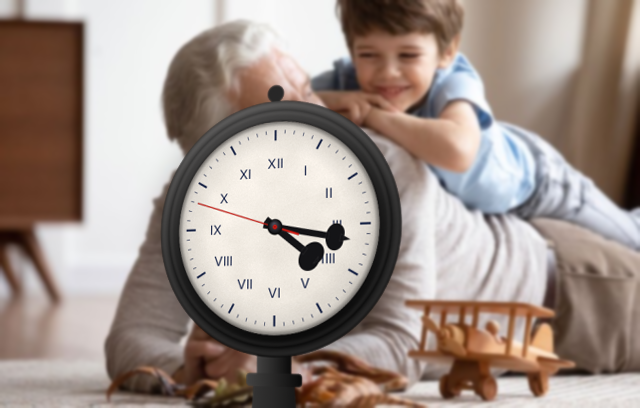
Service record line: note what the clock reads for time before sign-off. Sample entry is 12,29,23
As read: 4,16,48
